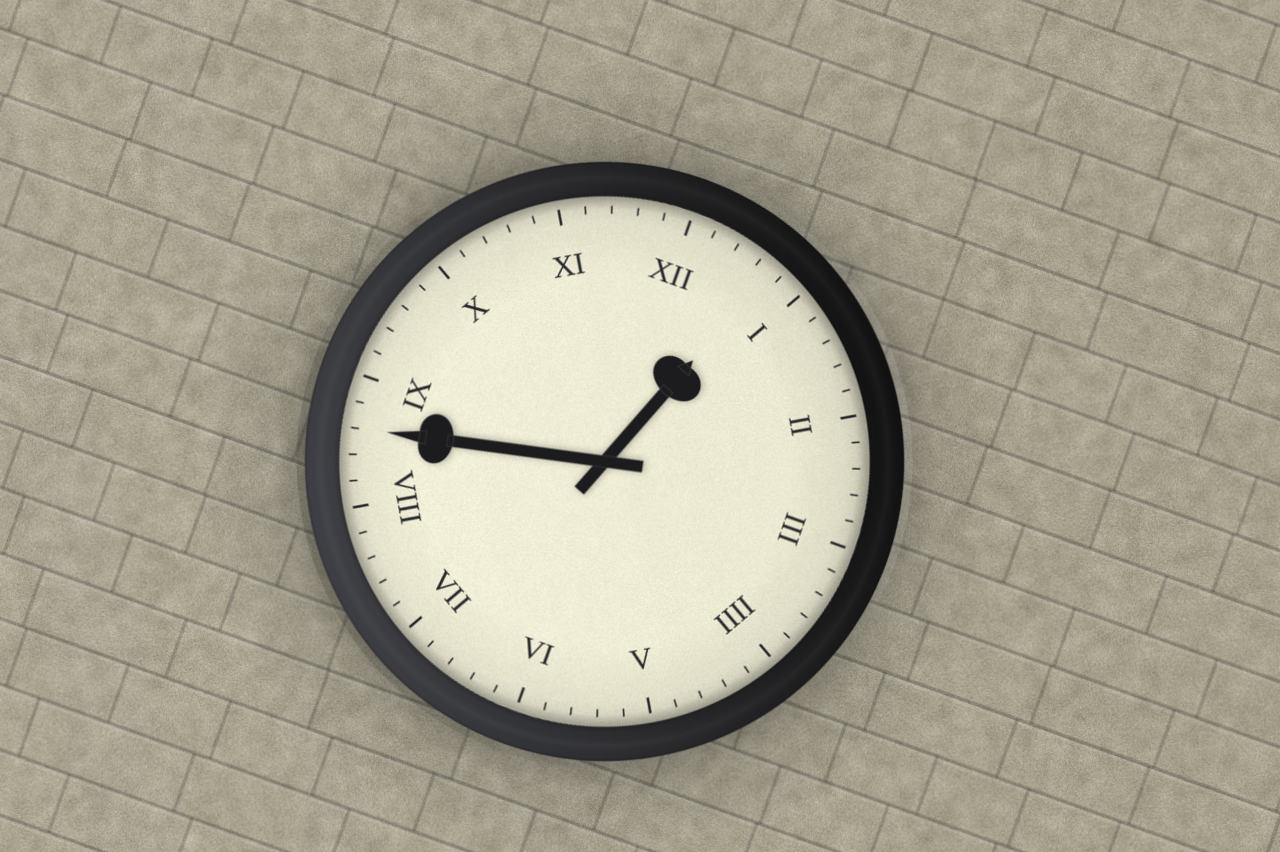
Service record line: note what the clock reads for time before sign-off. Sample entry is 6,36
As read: 12,43
